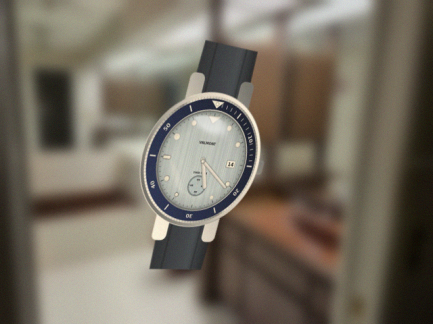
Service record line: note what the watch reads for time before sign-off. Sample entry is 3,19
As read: 5,21
